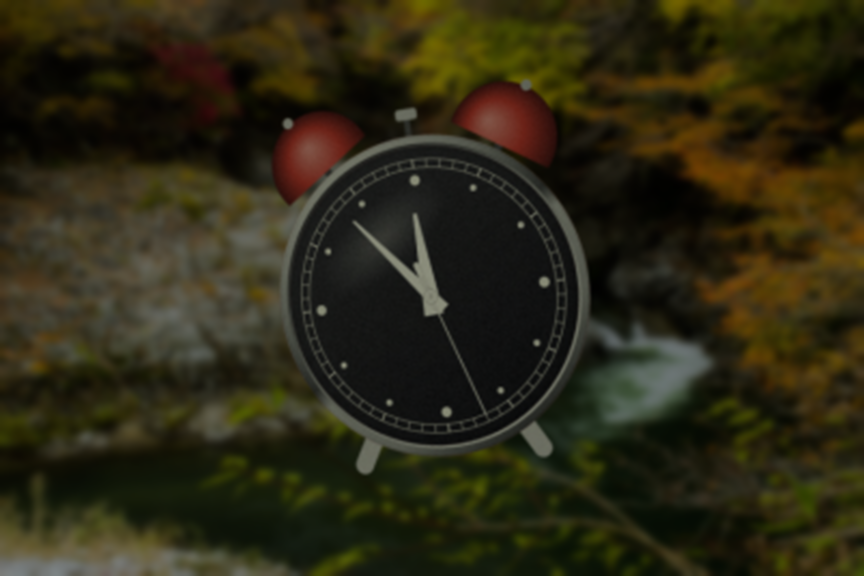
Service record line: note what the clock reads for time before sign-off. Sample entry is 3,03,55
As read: 11,53,27
